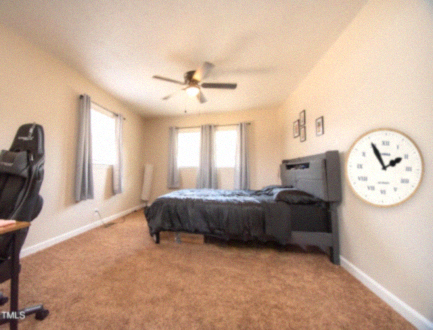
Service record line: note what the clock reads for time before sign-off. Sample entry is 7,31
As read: 1,55
